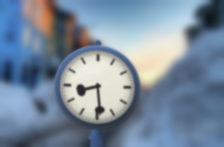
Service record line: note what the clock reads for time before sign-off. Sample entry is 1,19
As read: 8,29
